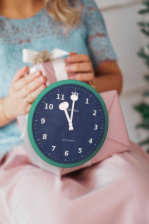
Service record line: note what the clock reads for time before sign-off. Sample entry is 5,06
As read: 11,00
